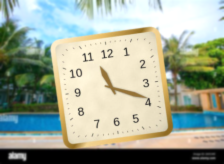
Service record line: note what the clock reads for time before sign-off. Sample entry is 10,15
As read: 11,19
